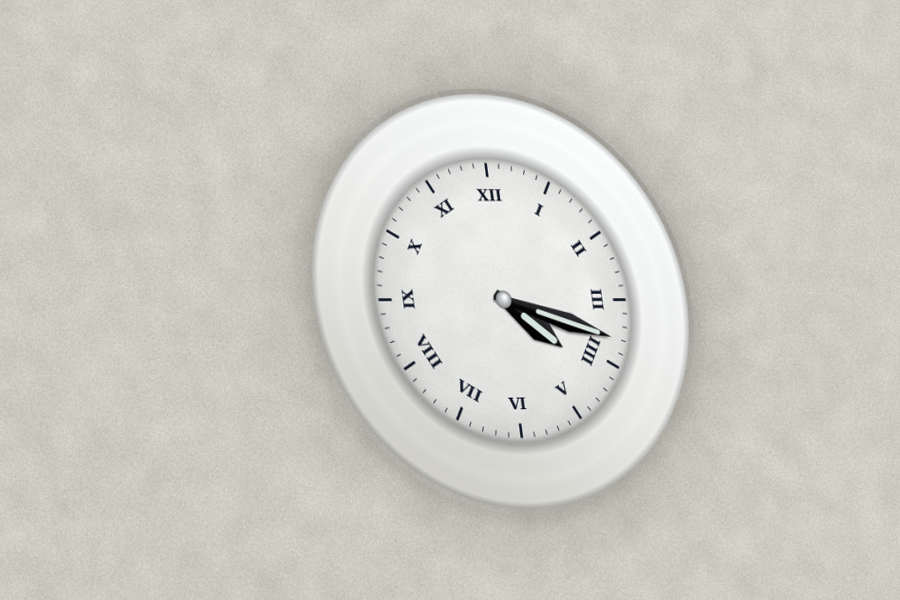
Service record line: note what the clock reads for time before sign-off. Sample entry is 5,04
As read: 4,18
